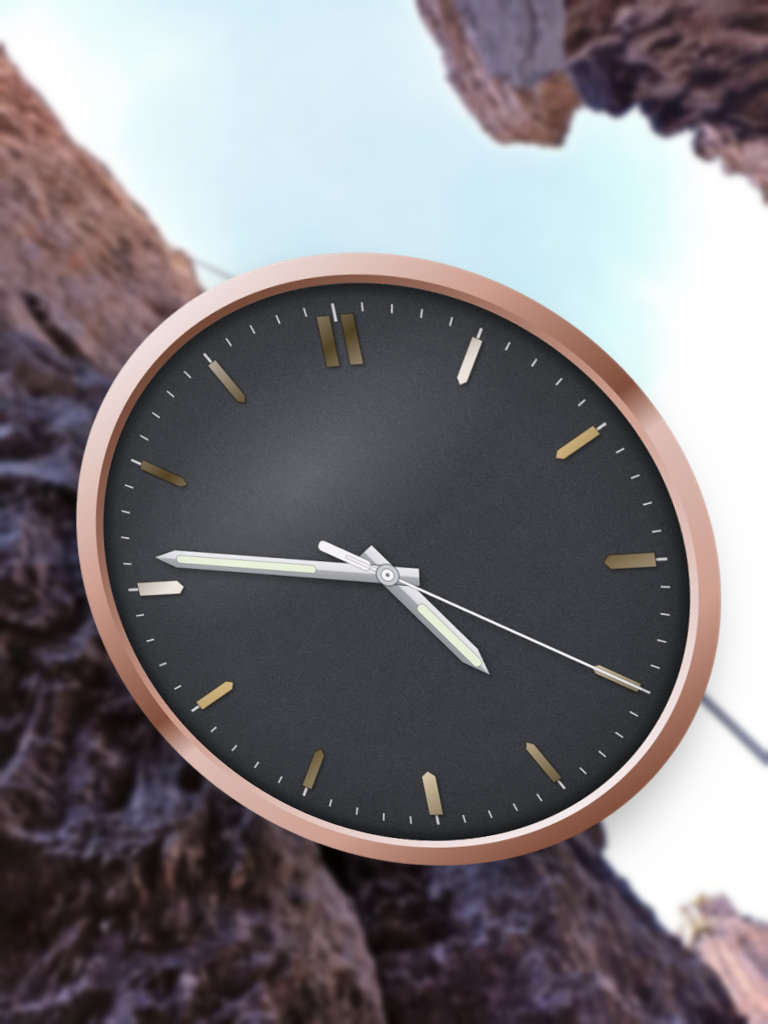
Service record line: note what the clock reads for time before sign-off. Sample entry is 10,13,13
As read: 4,46,20
